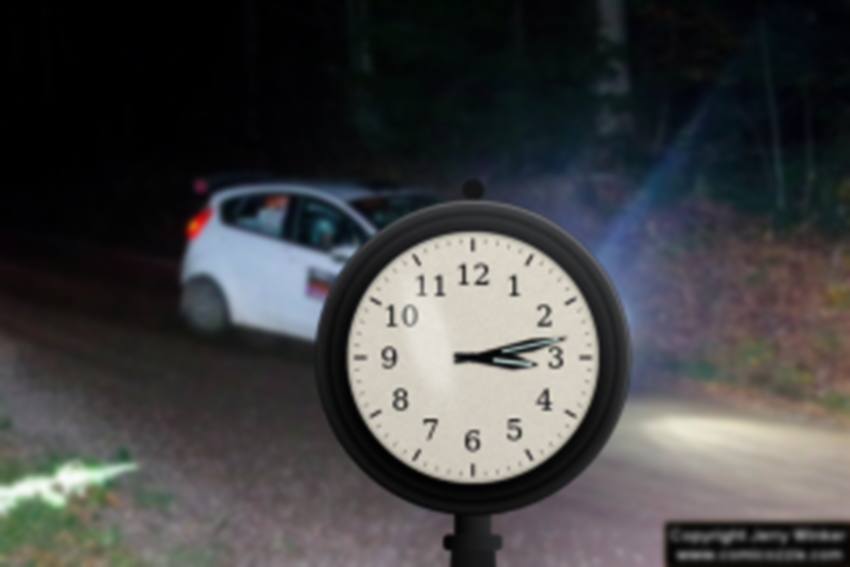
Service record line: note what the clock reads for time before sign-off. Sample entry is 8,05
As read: 3,13
